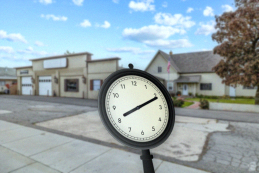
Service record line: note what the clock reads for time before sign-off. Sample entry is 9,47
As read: 8,11
